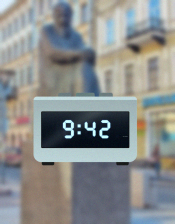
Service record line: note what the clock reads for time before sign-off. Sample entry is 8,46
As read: 9,42
